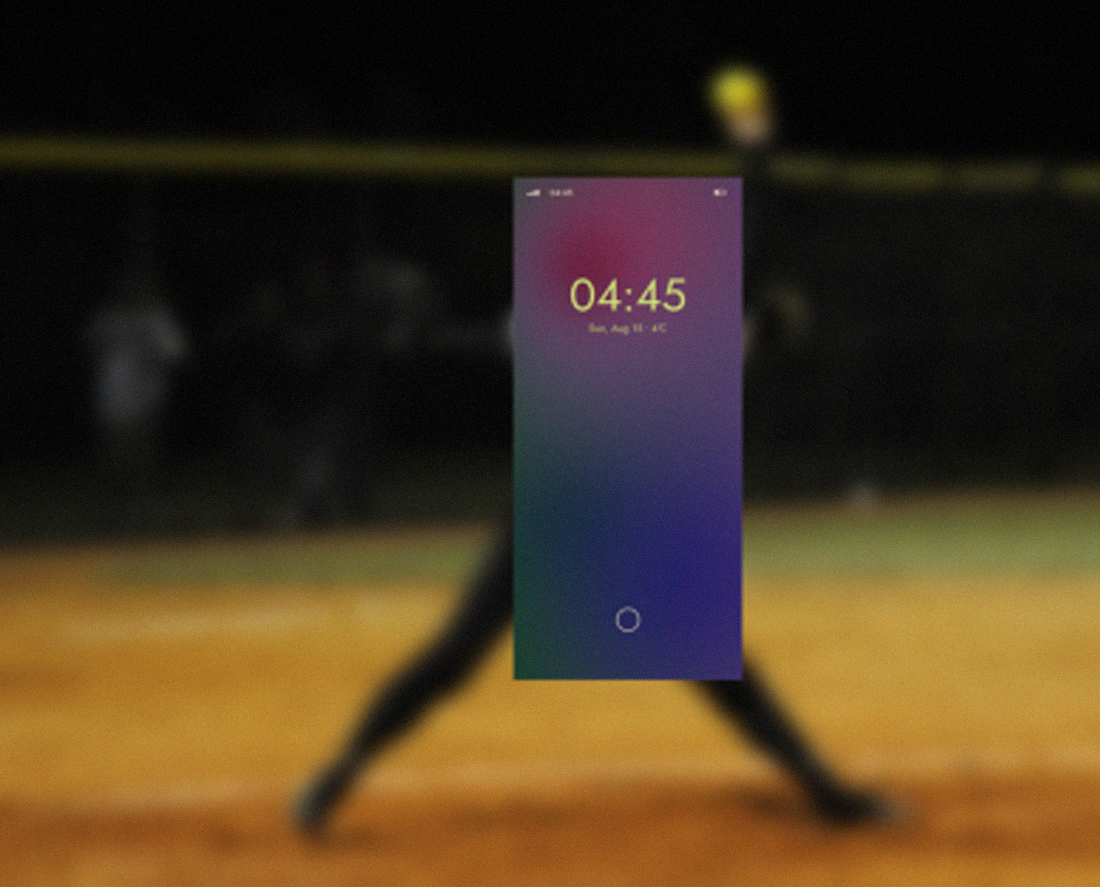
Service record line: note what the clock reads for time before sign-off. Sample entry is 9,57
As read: 4,45
